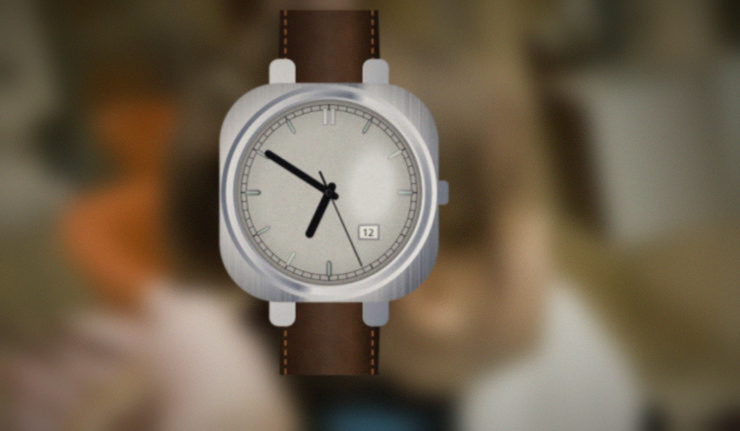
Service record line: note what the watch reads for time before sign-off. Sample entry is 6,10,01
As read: 6,50,26
